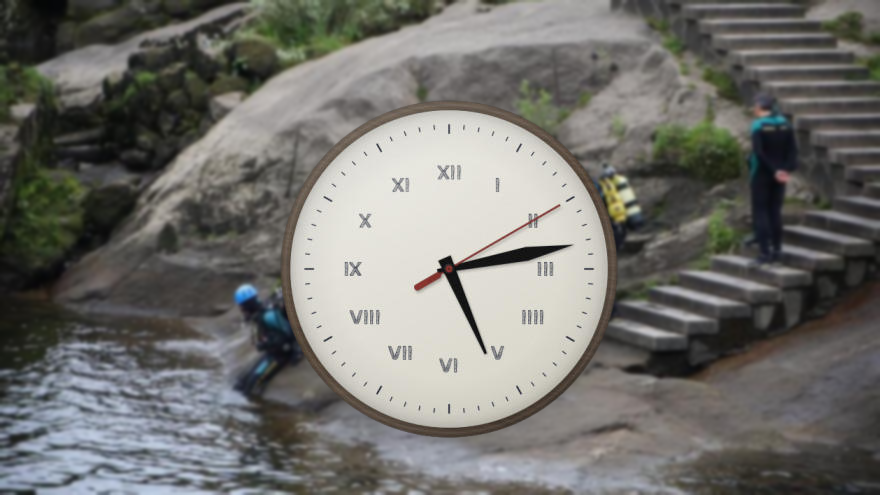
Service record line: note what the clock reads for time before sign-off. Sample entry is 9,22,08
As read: 5,13,10
